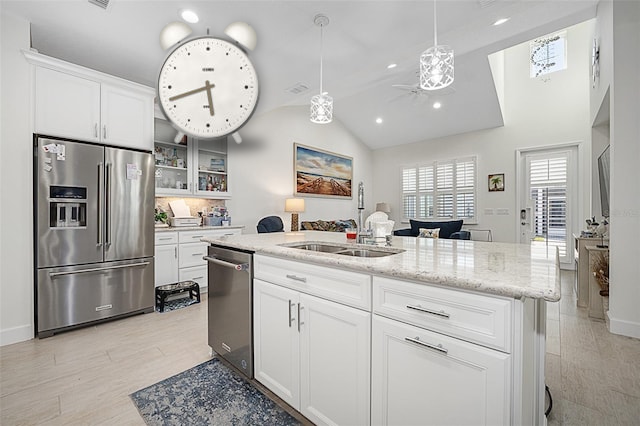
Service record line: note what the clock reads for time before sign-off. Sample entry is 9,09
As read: 5,42
